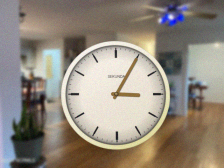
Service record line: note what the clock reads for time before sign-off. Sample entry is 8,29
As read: 3,05
